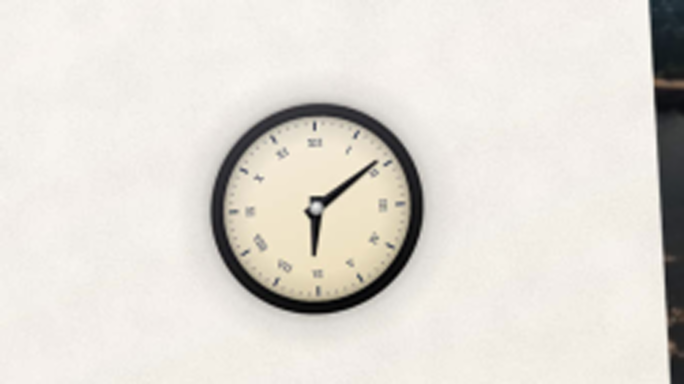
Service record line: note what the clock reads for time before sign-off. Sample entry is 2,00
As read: 6,09
